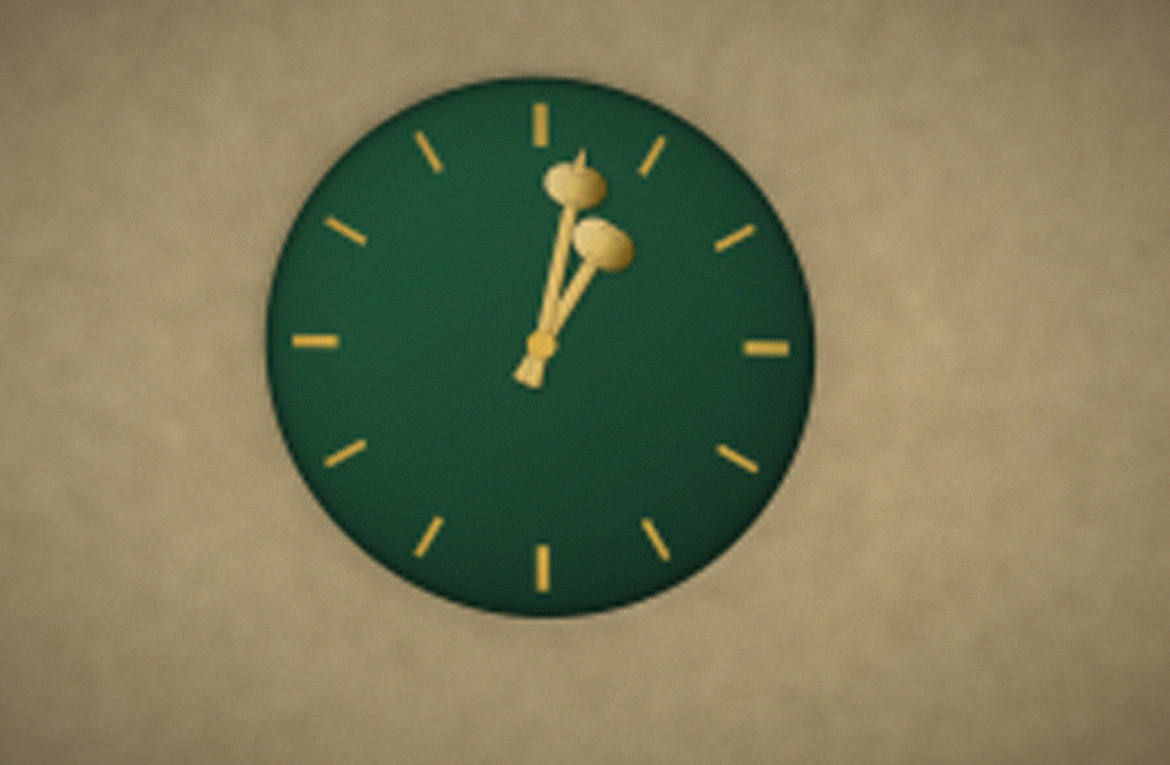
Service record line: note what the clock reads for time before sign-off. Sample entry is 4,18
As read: 1,02
